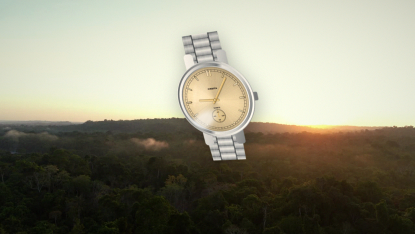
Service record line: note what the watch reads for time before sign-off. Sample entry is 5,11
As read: 9,06
